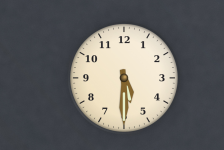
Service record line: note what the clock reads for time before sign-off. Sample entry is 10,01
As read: 5,30
